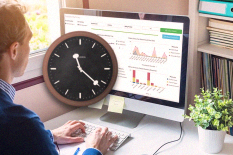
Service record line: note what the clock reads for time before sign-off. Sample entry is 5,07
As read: 11,22
